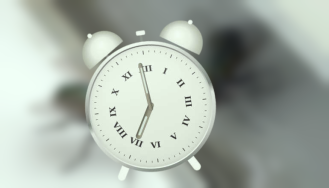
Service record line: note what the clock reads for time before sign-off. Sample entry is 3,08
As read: 6,59
